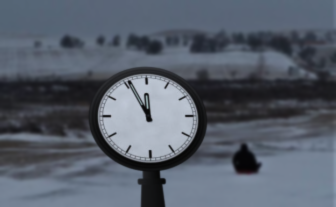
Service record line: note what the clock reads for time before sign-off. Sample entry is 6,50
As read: 11,56
